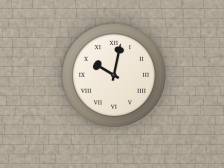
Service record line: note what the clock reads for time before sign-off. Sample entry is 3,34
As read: 10,02
